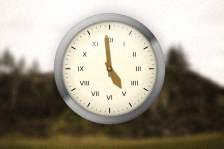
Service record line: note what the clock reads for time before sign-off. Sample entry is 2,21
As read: 4,59
